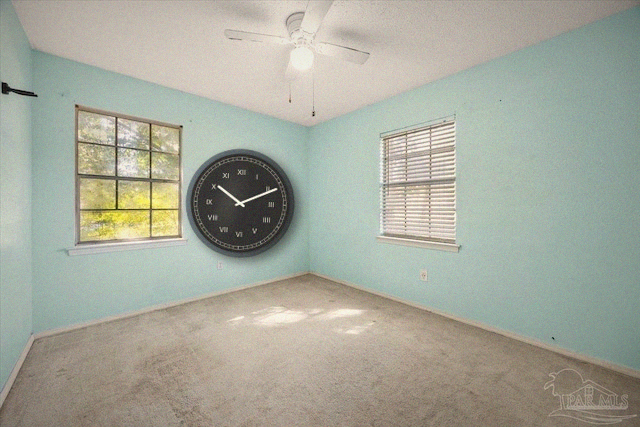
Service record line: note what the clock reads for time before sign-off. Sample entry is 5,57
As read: 10,11
